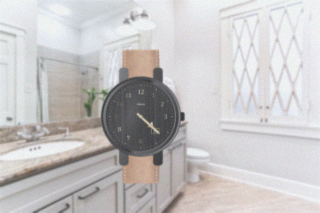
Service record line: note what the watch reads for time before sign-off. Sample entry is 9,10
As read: 4,22
